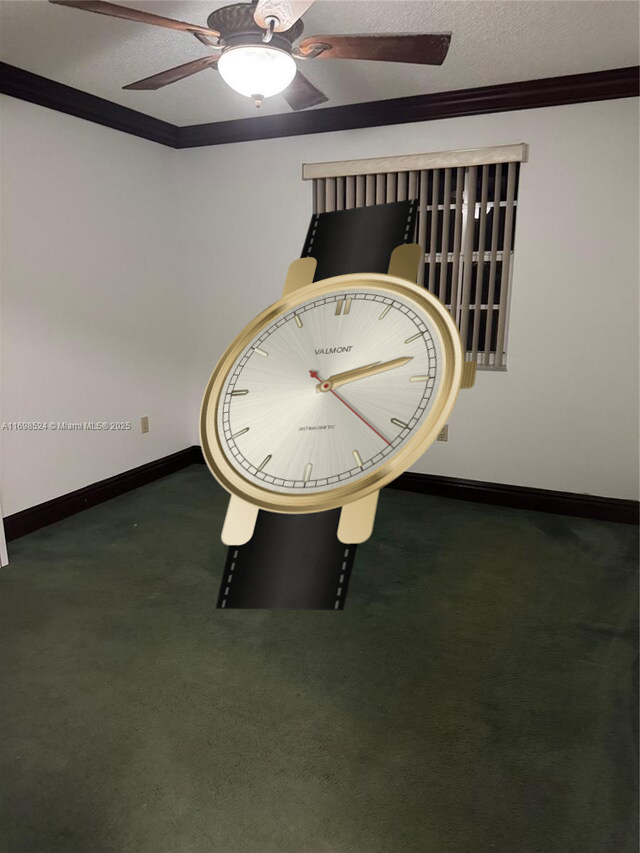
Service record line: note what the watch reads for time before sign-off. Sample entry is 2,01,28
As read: 2,12,22
